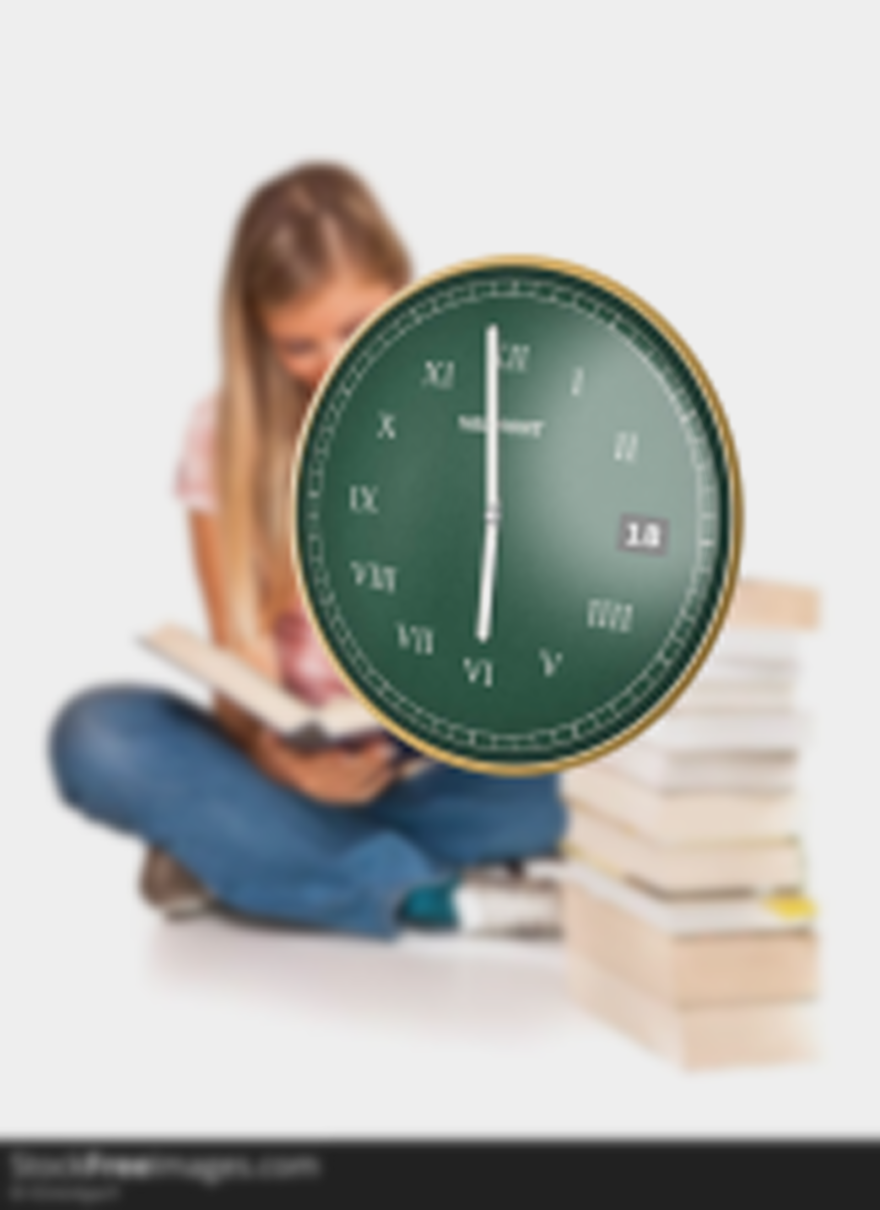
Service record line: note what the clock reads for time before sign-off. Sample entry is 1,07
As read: 5,59
